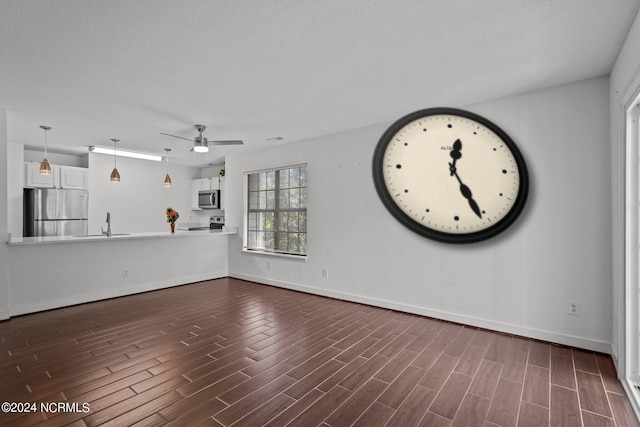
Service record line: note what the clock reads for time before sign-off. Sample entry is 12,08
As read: 12,26
